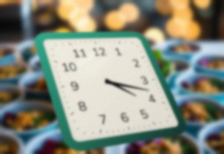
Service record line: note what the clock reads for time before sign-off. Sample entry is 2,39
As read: 4,18
